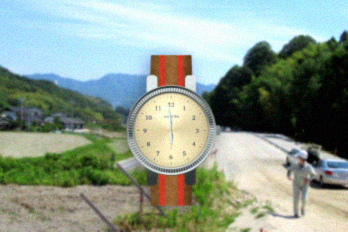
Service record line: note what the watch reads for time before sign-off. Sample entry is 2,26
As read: 5,59
